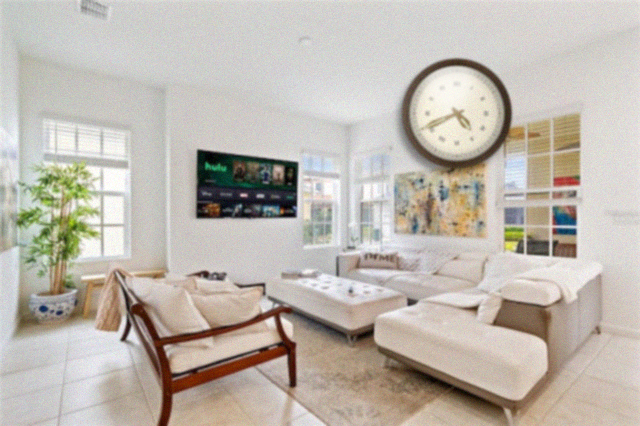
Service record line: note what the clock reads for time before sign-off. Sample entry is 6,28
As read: 4,41
